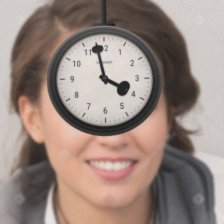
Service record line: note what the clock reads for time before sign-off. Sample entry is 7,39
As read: 3,58
